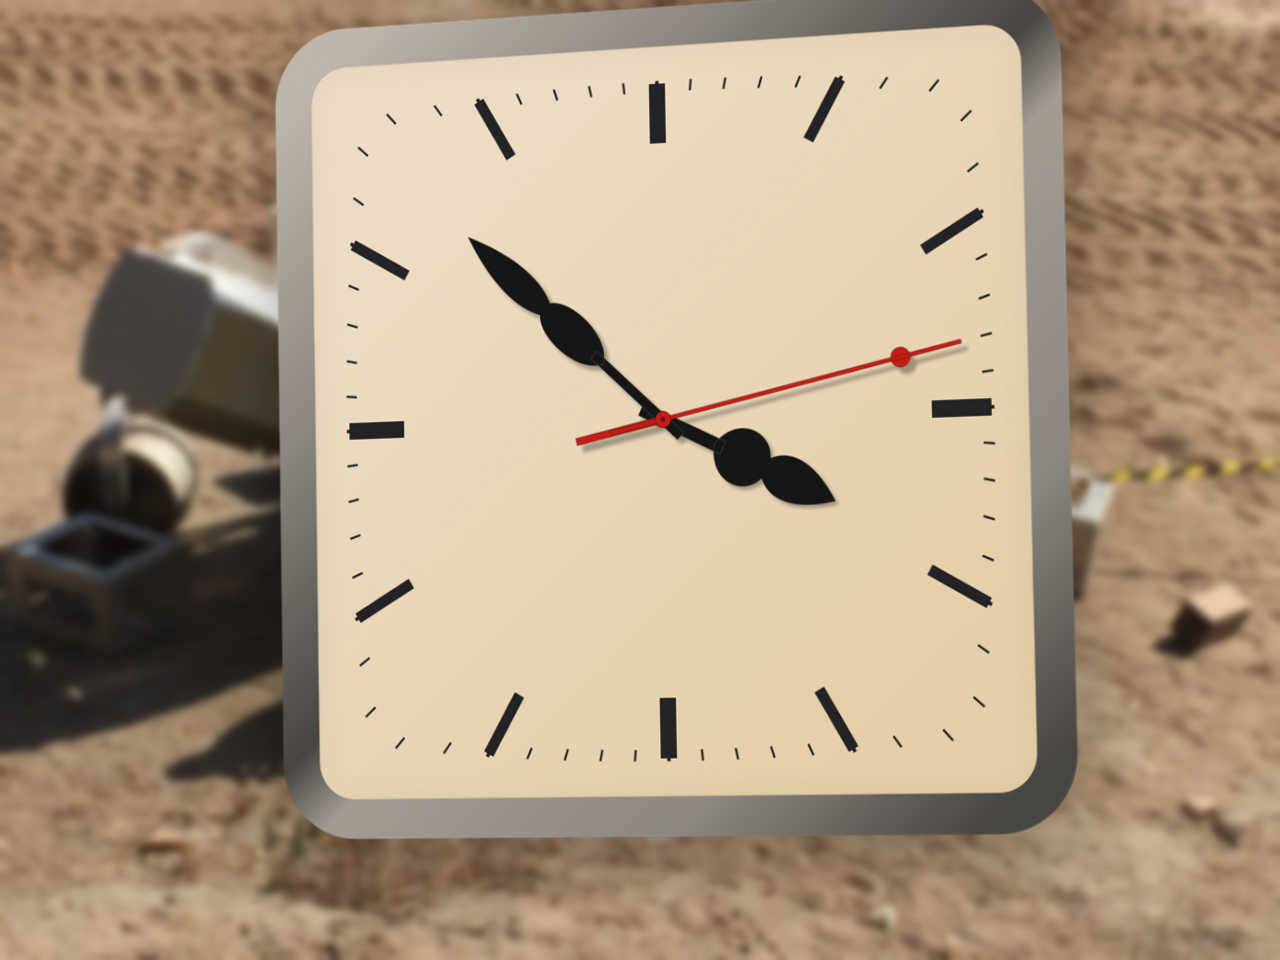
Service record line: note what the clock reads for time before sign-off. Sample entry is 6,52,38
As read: 3,52,13
